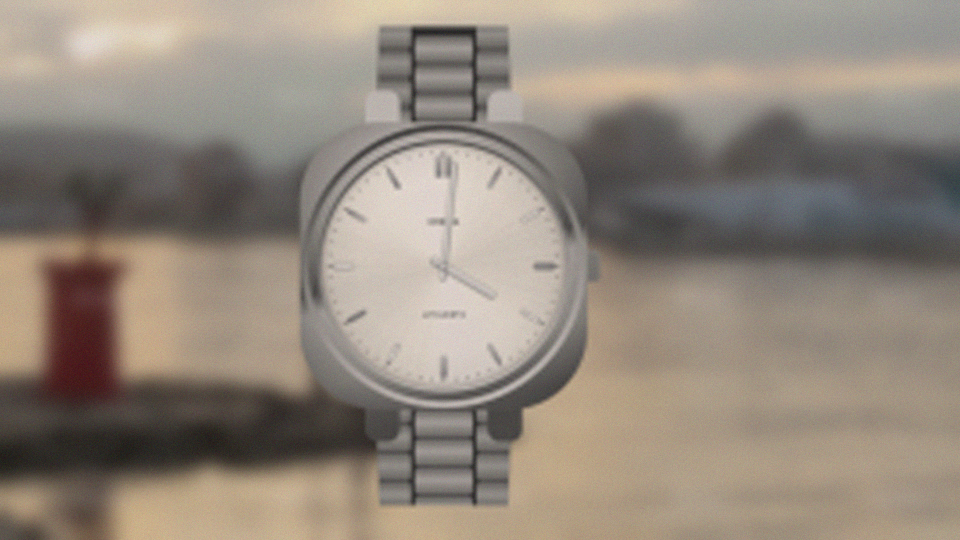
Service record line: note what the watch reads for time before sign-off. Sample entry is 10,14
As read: 4,01
